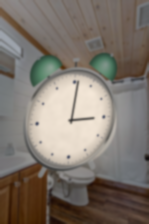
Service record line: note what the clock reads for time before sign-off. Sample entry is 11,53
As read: 3,01
